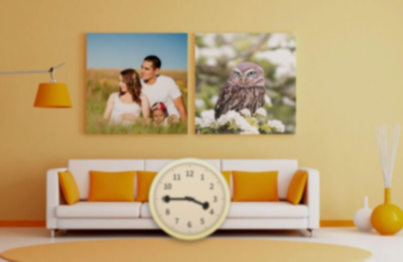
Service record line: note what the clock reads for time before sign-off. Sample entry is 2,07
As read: 3,45
